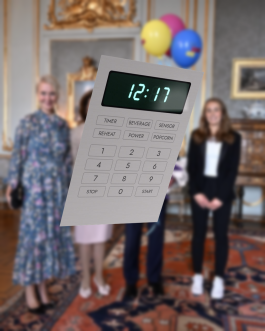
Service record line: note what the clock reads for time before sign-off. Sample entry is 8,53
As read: 12,17
